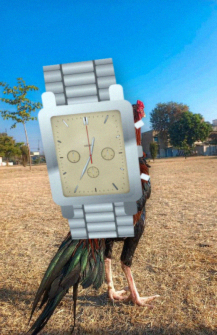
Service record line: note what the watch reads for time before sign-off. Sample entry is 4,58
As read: 12,35
